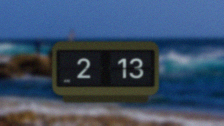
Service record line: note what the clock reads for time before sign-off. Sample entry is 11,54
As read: 2,13
